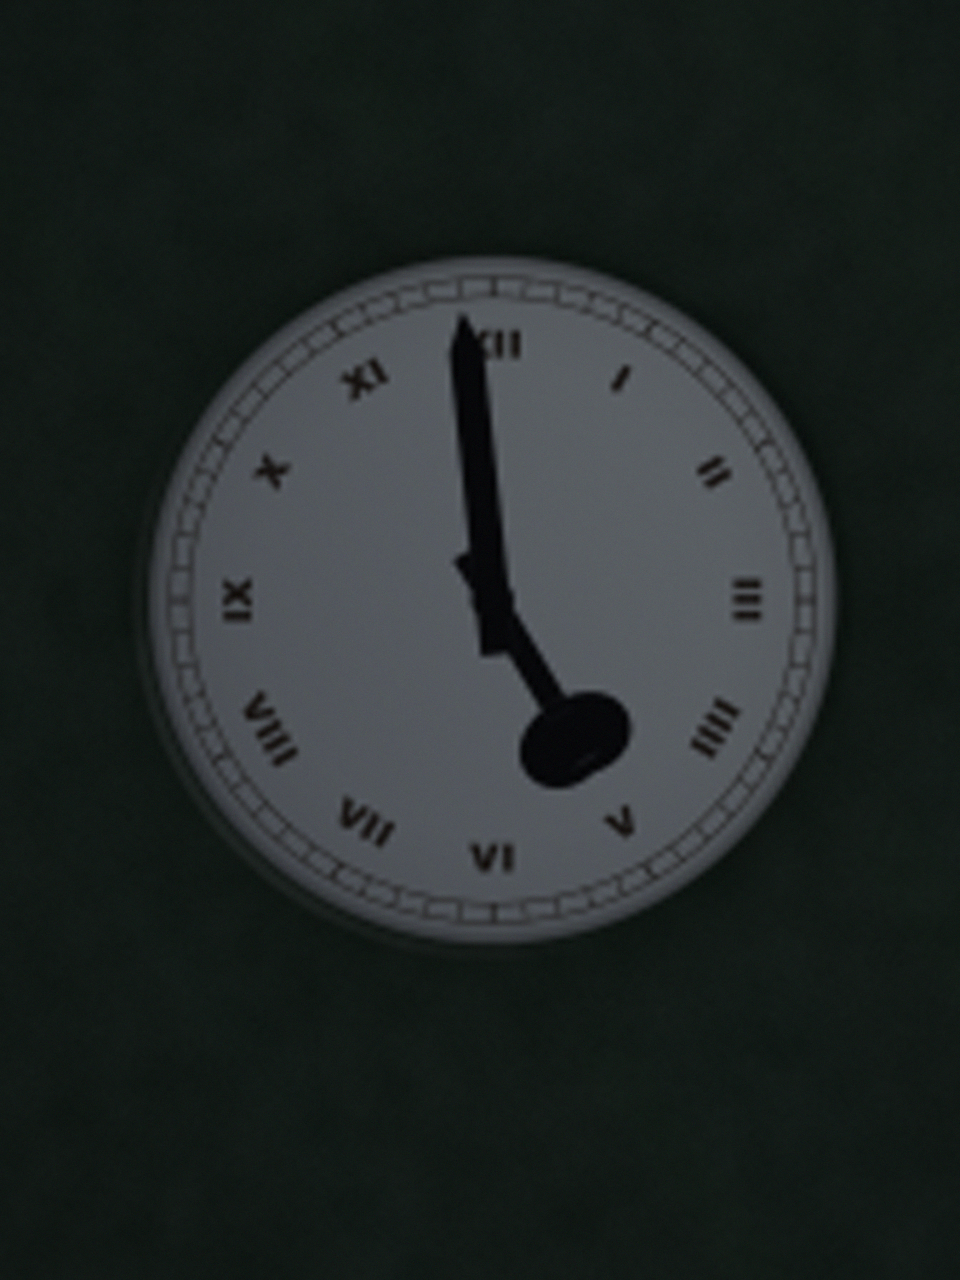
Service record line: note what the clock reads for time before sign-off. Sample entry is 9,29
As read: 4,59
